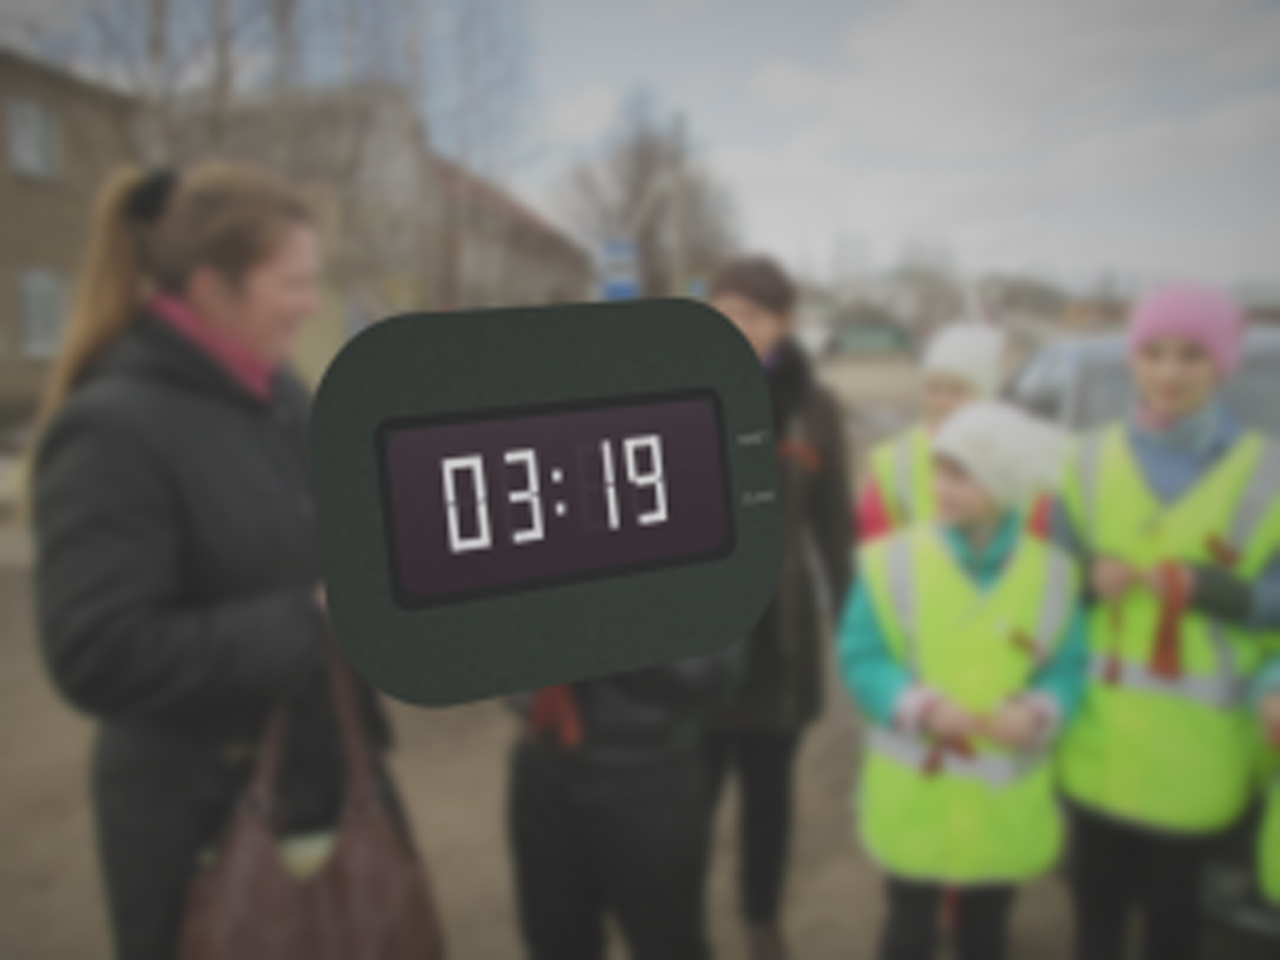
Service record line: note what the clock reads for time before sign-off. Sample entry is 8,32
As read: 3,19
